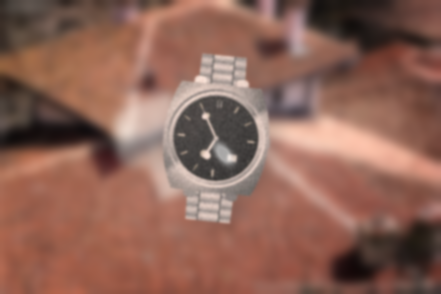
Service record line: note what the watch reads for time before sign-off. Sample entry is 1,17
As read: 6,55
